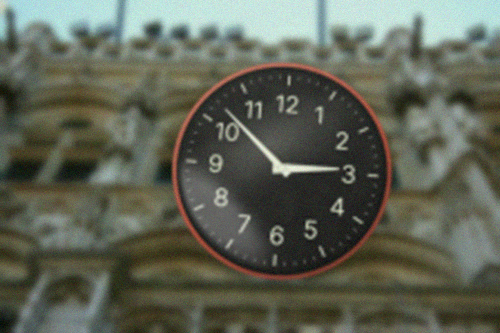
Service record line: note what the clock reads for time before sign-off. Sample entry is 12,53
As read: 2,52
